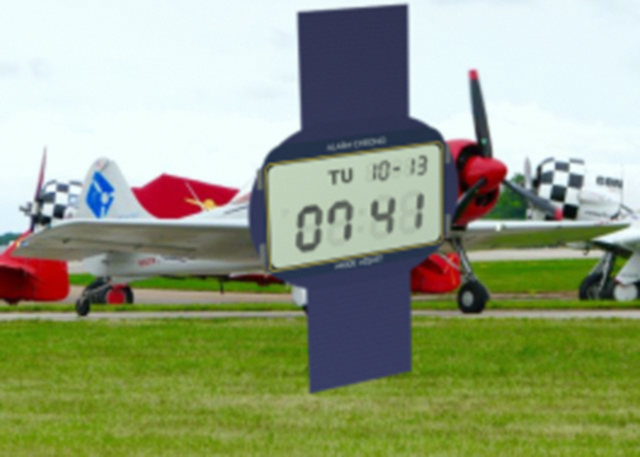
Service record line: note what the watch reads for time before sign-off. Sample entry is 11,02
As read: 7,41
